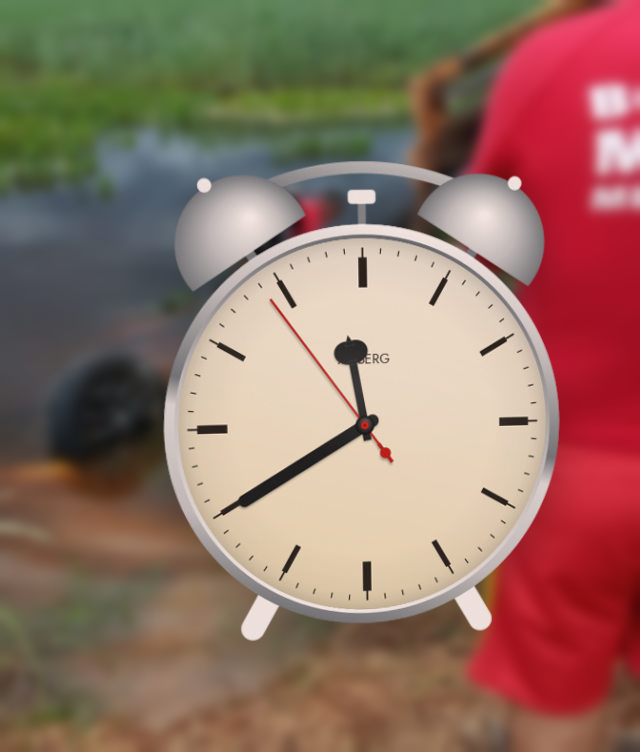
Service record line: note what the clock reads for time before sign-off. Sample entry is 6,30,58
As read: 11,39,54
